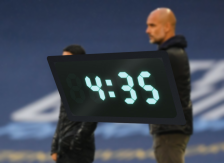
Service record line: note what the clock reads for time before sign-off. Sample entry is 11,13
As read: 4,35
